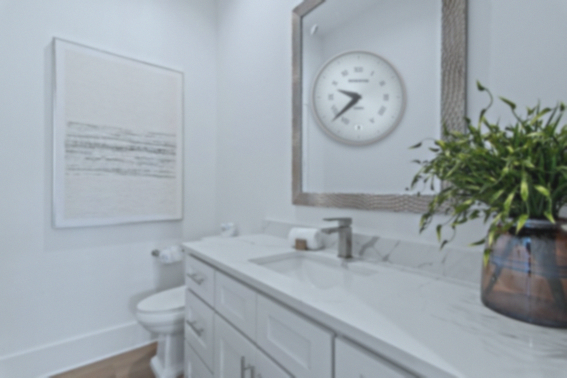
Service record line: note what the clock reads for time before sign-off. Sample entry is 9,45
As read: 9,38
